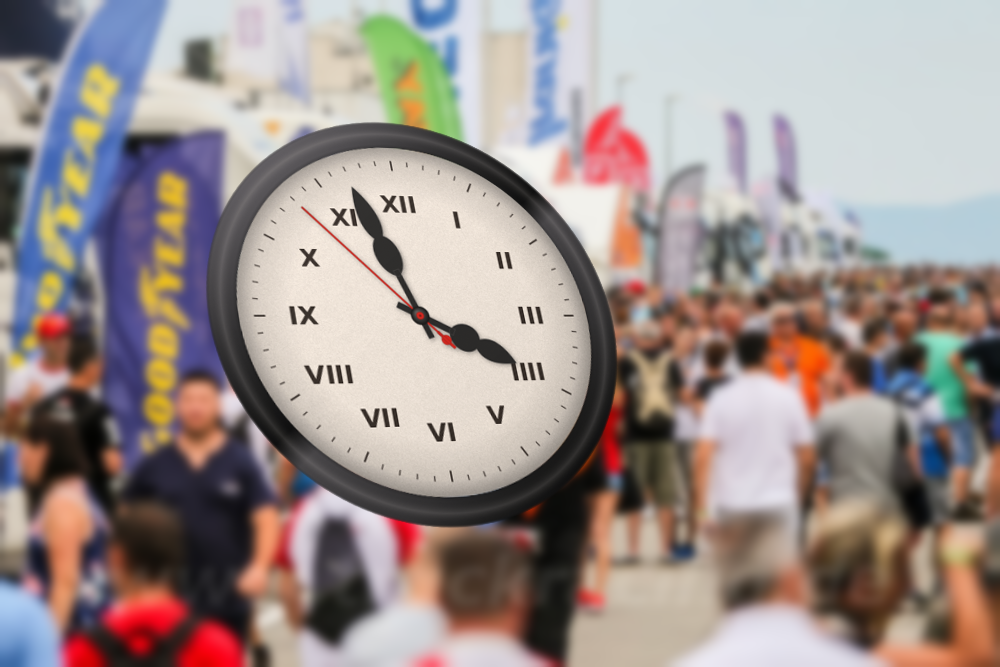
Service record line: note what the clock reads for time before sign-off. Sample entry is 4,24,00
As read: 3,56,53
